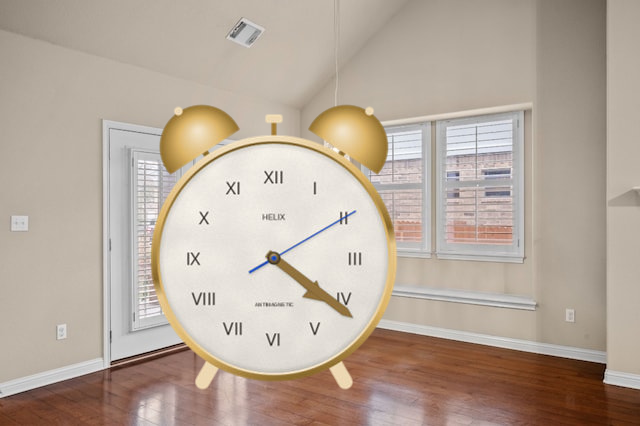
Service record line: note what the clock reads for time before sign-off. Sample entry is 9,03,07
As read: 4,21,10
